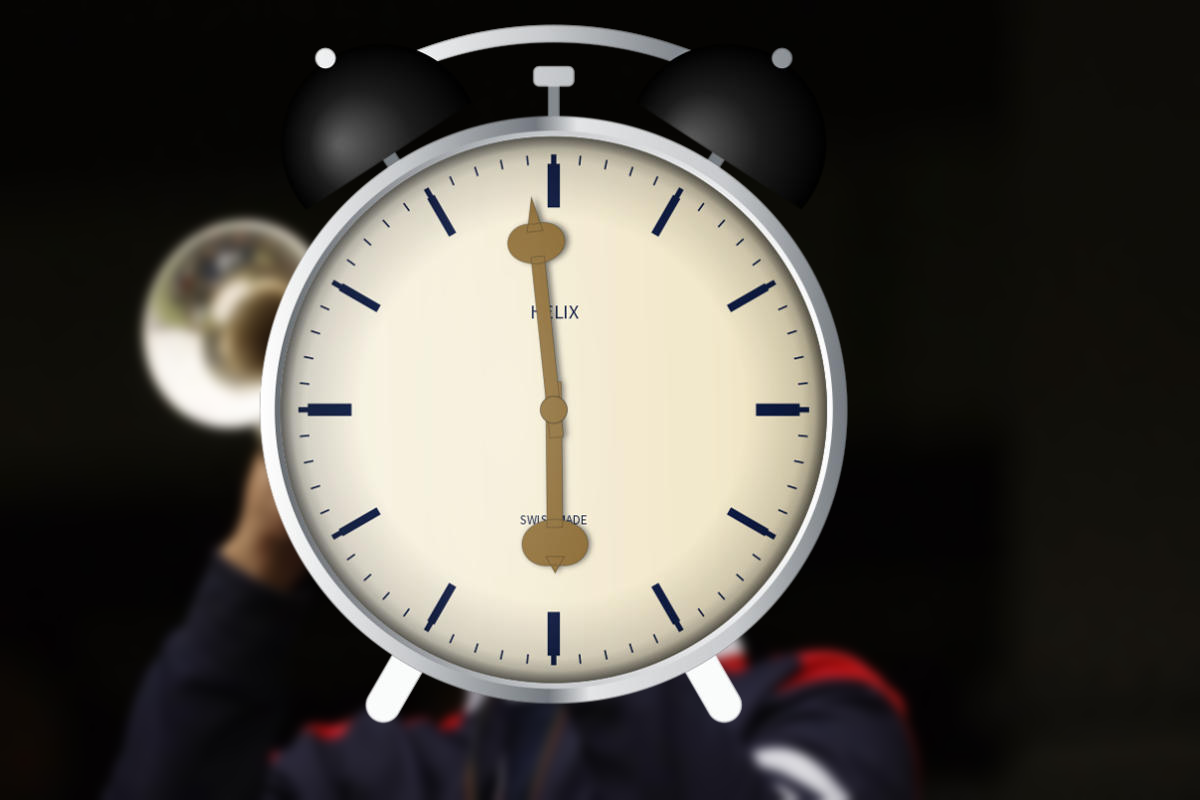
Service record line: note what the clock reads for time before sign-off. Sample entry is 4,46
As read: 5,59
